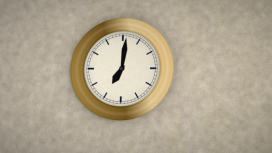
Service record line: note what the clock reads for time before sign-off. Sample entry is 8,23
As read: 7,01
